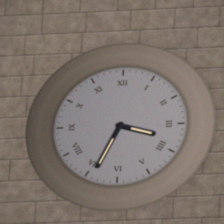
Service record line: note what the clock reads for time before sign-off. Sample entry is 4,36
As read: 3,34
